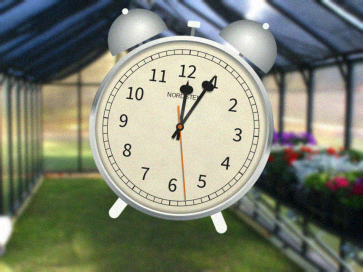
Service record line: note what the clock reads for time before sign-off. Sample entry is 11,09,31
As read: 12,04,28
